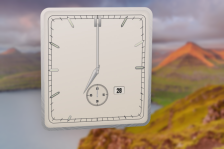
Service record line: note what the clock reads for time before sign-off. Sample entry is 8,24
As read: 7,00
